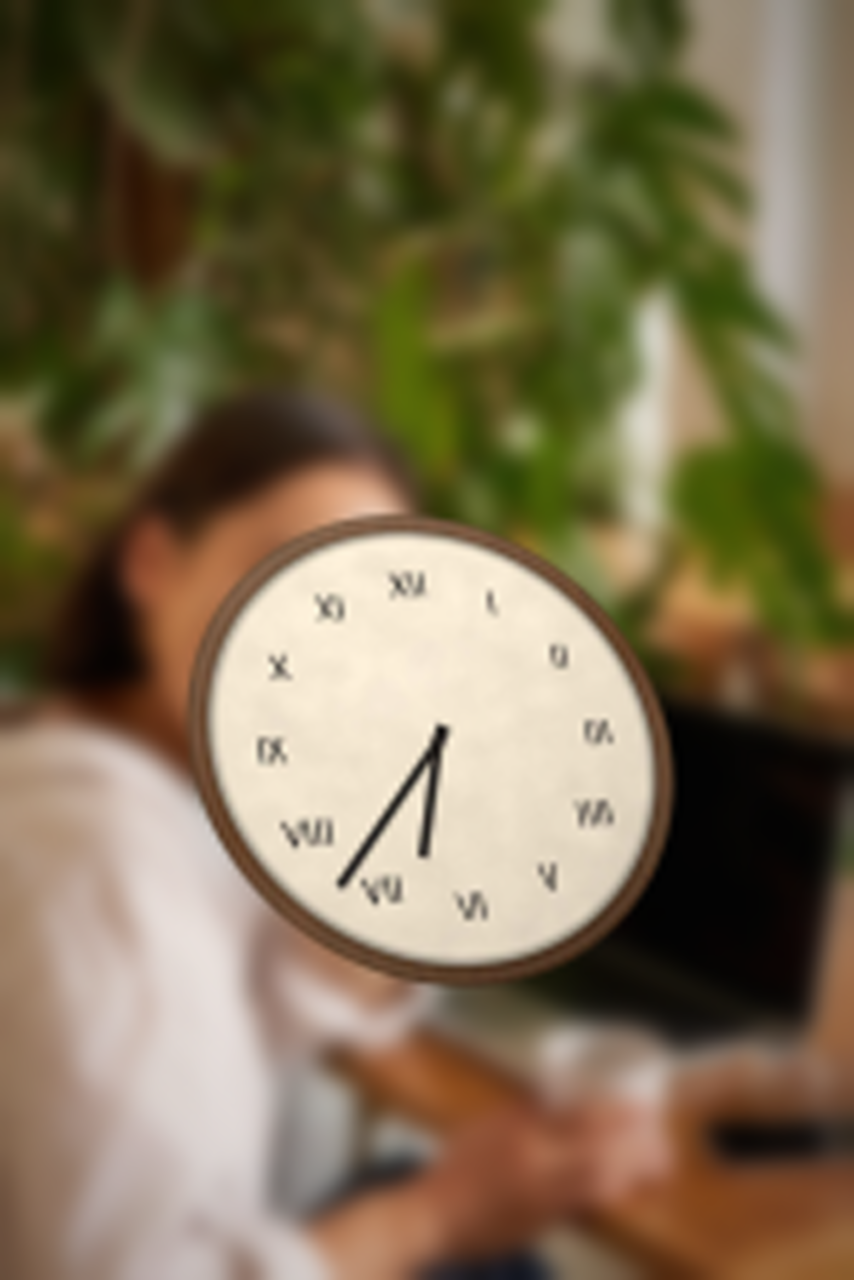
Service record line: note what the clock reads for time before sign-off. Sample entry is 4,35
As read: 6,37
